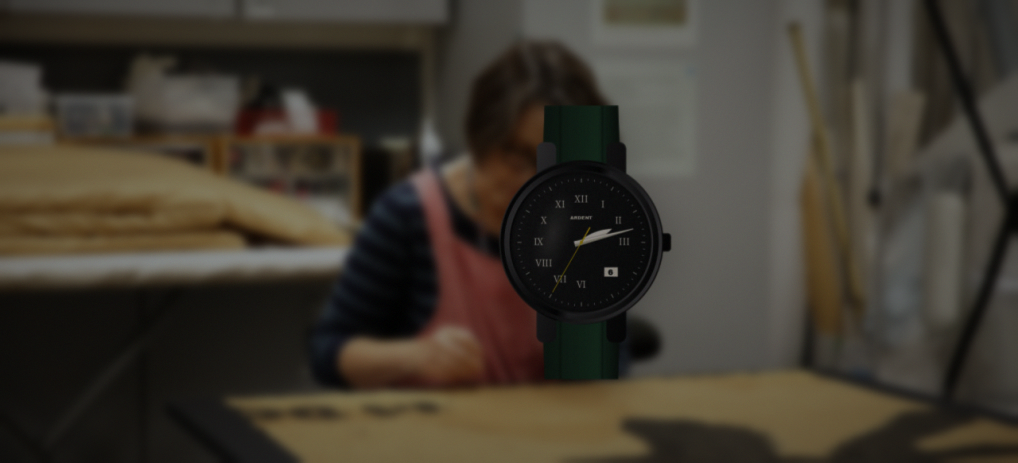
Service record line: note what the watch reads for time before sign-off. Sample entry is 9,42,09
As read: 2,12,35
